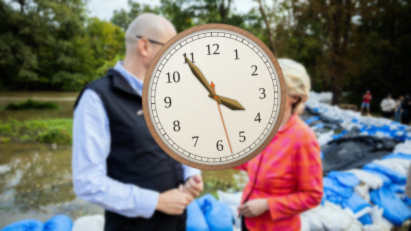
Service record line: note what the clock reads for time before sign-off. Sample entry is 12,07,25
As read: 3,54,28
